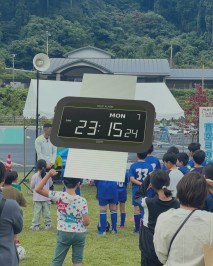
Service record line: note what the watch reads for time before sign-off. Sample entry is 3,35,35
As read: 23,15,24
